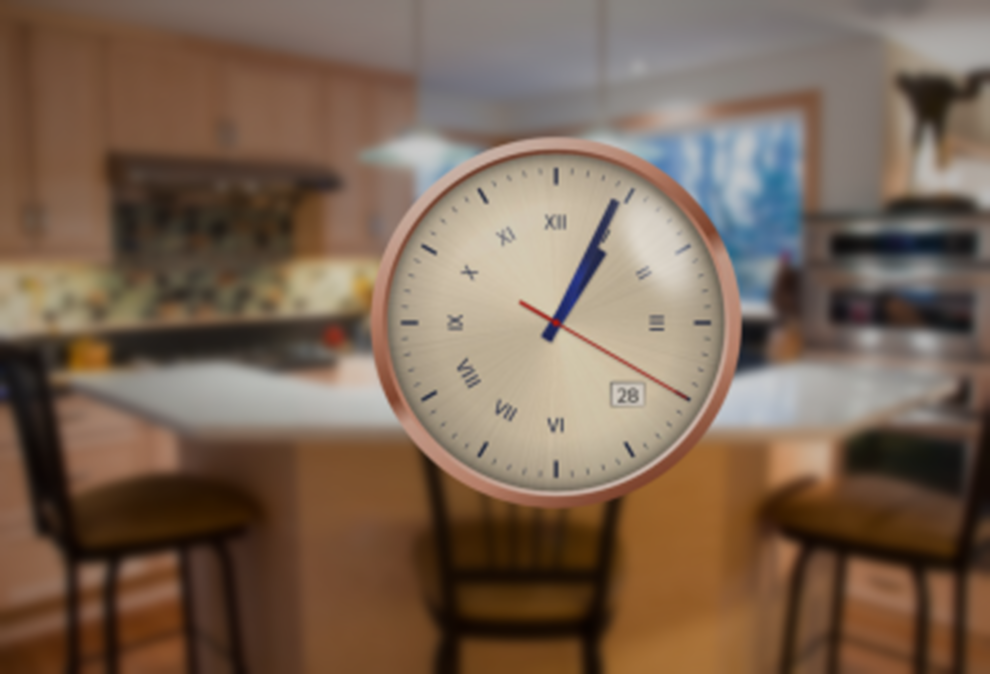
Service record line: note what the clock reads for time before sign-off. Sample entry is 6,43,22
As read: 1,04,20
